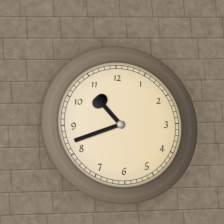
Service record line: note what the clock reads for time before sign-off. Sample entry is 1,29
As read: 10,42
